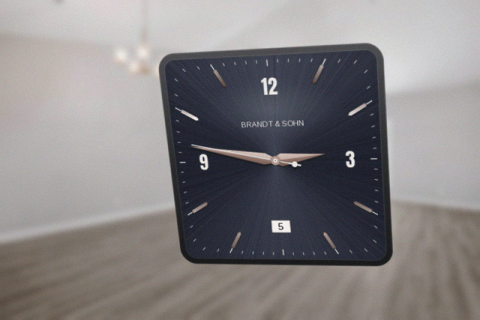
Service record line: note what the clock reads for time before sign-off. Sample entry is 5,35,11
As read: 2,46,47
